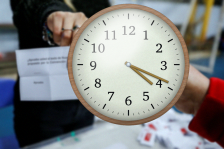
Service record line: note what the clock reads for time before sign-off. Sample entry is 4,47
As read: 4,19
